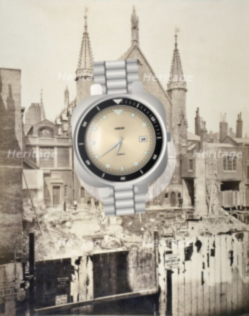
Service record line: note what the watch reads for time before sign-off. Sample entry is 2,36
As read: 6,39
